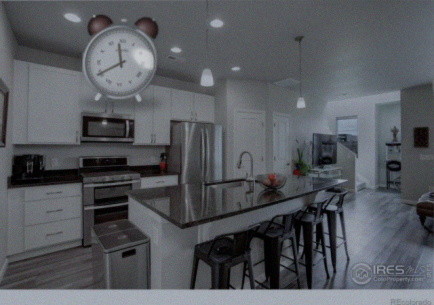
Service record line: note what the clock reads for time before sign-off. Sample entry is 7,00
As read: 11,40
